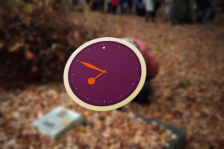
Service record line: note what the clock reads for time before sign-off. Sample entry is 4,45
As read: 7,50
